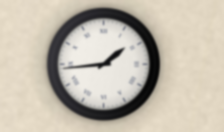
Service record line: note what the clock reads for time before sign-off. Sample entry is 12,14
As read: 1,44
